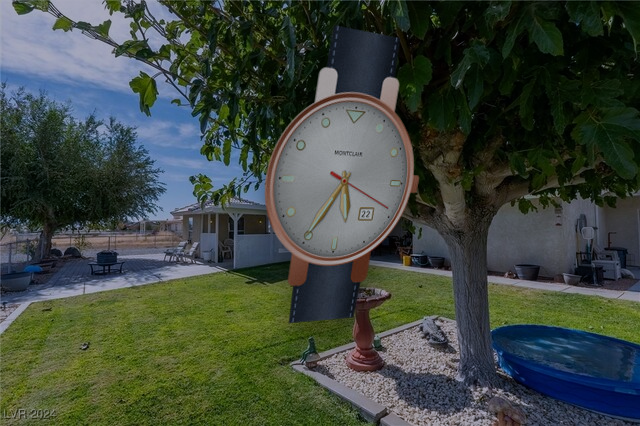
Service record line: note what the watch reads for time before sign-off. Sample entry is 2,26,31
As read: 5,35,19
